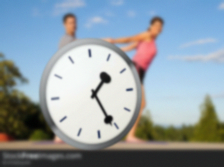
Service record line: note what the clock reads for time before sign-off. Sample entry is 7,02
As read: 1,26
